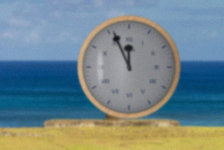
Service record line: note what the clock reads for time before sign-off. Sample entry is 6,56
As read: 11,56
